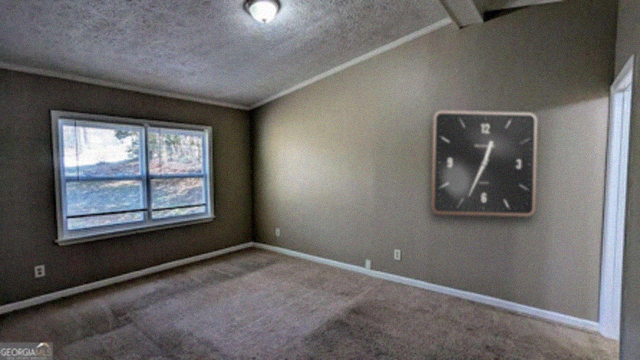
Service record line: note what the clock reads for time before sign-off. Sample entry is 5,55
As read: 12,34
